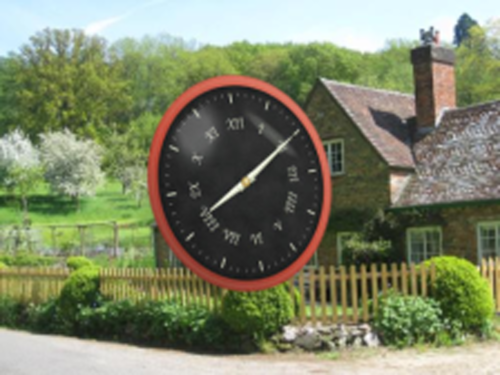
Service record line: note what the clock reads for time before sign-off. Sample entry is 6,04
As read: 8,10
